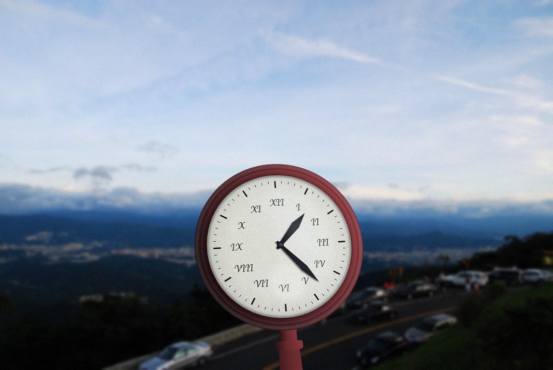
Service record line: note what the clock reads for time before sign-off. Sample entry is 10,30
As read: 1,23
